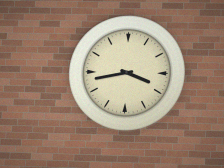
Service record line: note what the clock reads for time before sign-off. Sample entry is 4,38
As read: 3,43
